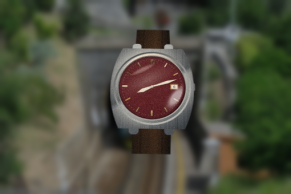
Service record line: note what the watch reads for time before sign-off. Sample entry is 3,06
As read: 8,12
